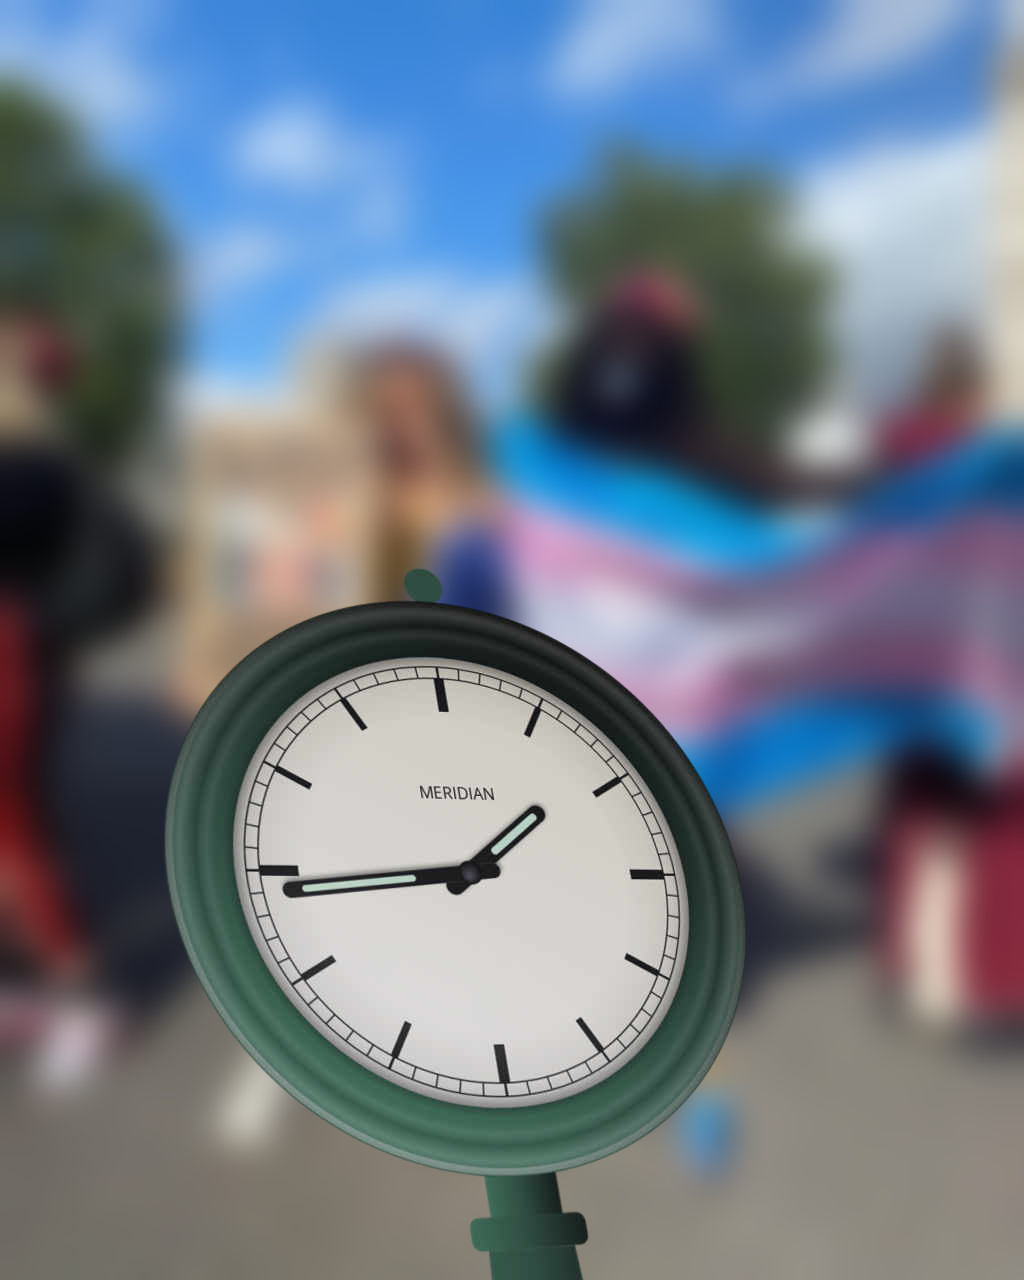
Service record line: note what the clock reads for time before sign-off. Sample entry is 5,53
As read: 1,44
